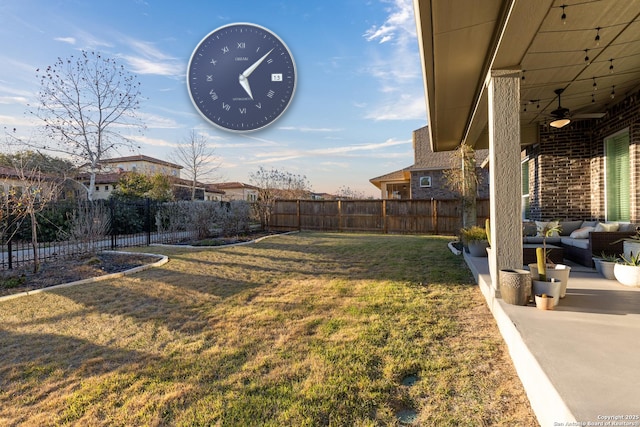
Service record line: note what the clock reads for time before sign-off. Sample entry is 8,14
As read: 5,08
